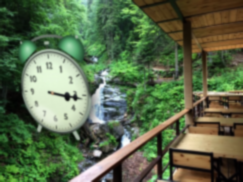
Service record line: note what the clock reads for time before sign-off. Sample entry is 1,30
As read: 3,16
